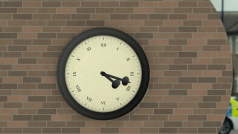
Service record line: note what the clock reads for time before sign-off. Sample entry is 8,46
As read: 4,18
